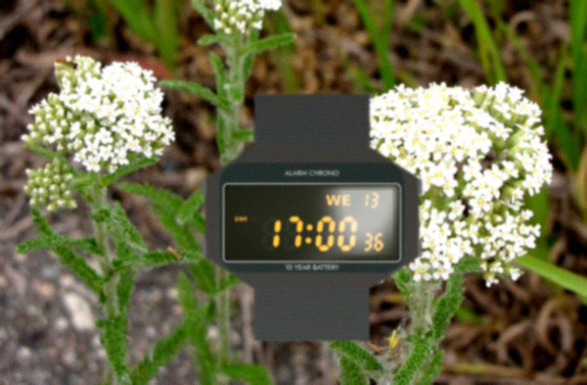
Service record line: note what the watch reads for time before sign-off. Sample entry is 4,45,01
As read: 17,00,36
